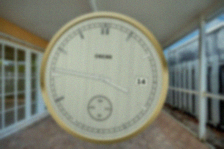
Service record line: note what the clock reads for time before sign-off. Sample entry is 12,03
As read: 3,46
